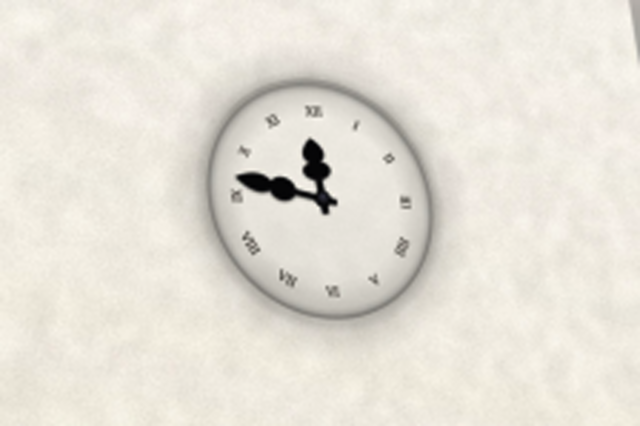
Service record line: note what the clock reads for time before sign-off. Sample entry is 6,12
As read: 11,47
